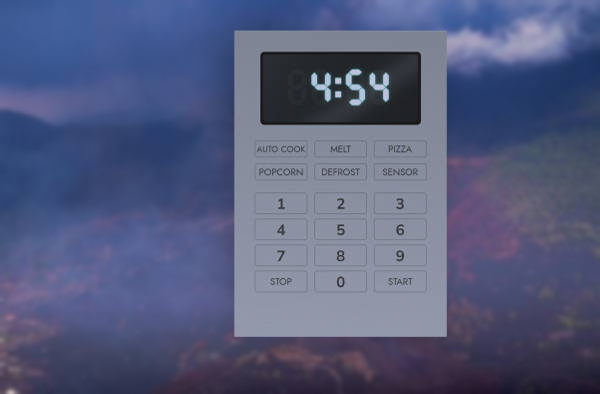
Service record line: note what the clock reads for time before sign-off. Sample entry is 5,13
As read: 4,54
